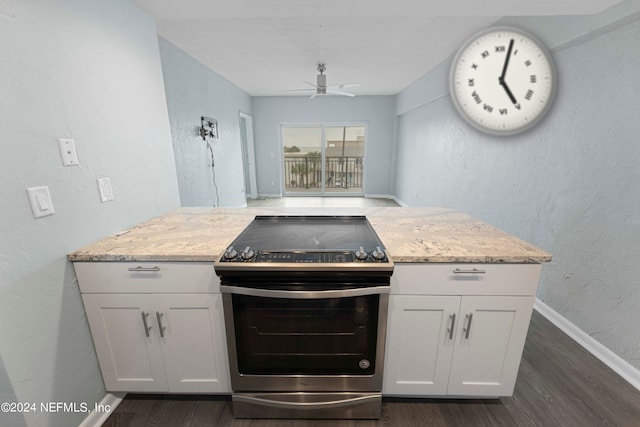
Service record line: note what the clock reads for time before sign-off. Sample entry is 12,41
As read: 5,03
